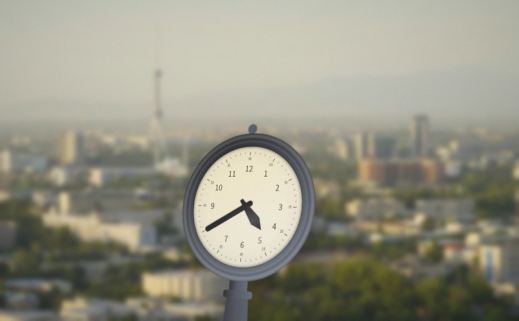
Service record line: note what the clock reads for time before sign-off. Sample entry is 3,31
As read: 4,40
